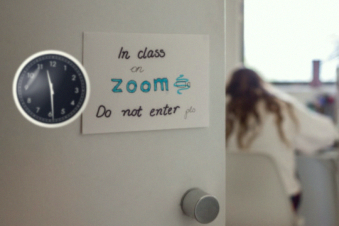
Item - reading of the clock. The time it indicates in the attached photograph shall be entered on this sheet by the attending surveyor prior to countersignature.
11:29
